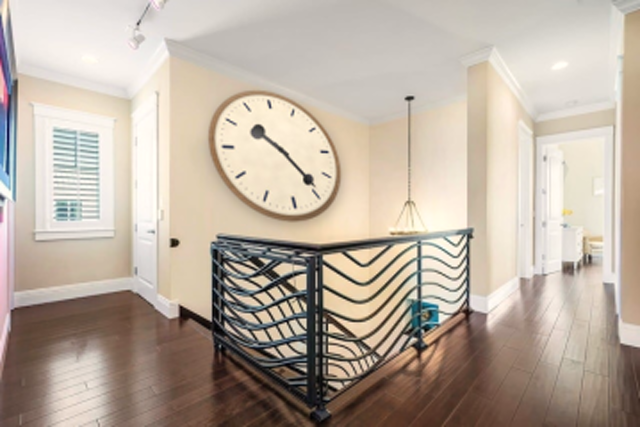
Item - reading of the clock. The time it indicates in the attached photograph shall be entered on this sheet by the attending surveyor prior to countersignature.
10:24
